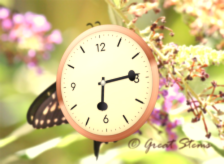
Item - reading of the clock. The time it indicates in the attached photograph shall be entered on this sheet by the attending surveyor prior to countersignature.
6:14
